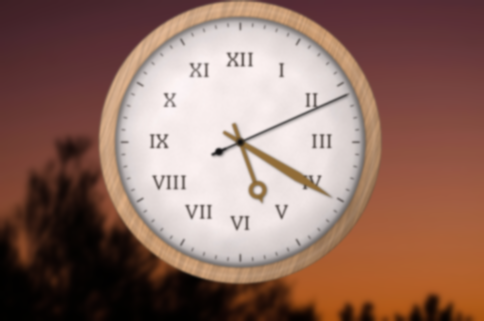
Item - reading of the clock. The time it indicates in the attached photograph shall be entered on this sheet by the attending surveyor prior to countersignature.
5:20:11
